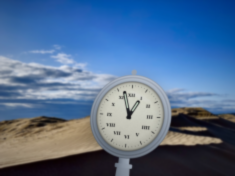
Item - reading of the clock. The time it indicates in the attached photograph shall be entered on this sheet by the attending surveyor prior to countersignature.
12:57
